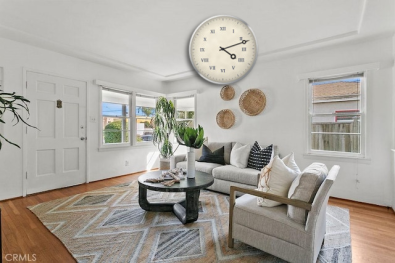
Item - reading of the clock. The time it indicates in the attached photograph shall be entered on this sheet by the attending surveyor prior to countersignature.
4:12
